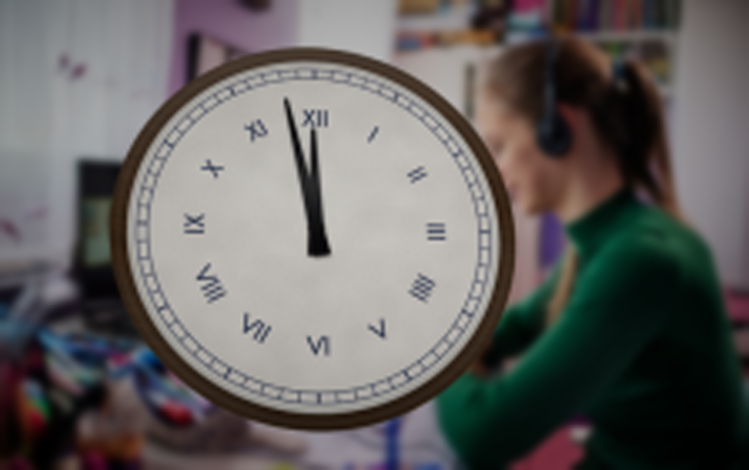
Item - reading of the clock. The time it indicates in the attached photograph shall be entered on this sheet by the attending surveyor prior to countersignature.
11:58
